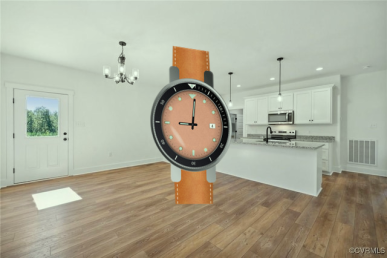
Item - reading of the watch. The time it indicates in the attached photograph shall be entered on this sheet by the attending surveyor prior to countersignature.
9:01
